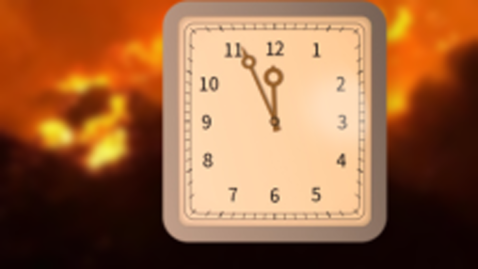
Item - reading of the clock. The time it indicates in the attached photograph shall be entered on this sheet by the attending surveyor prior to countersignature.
11:56
